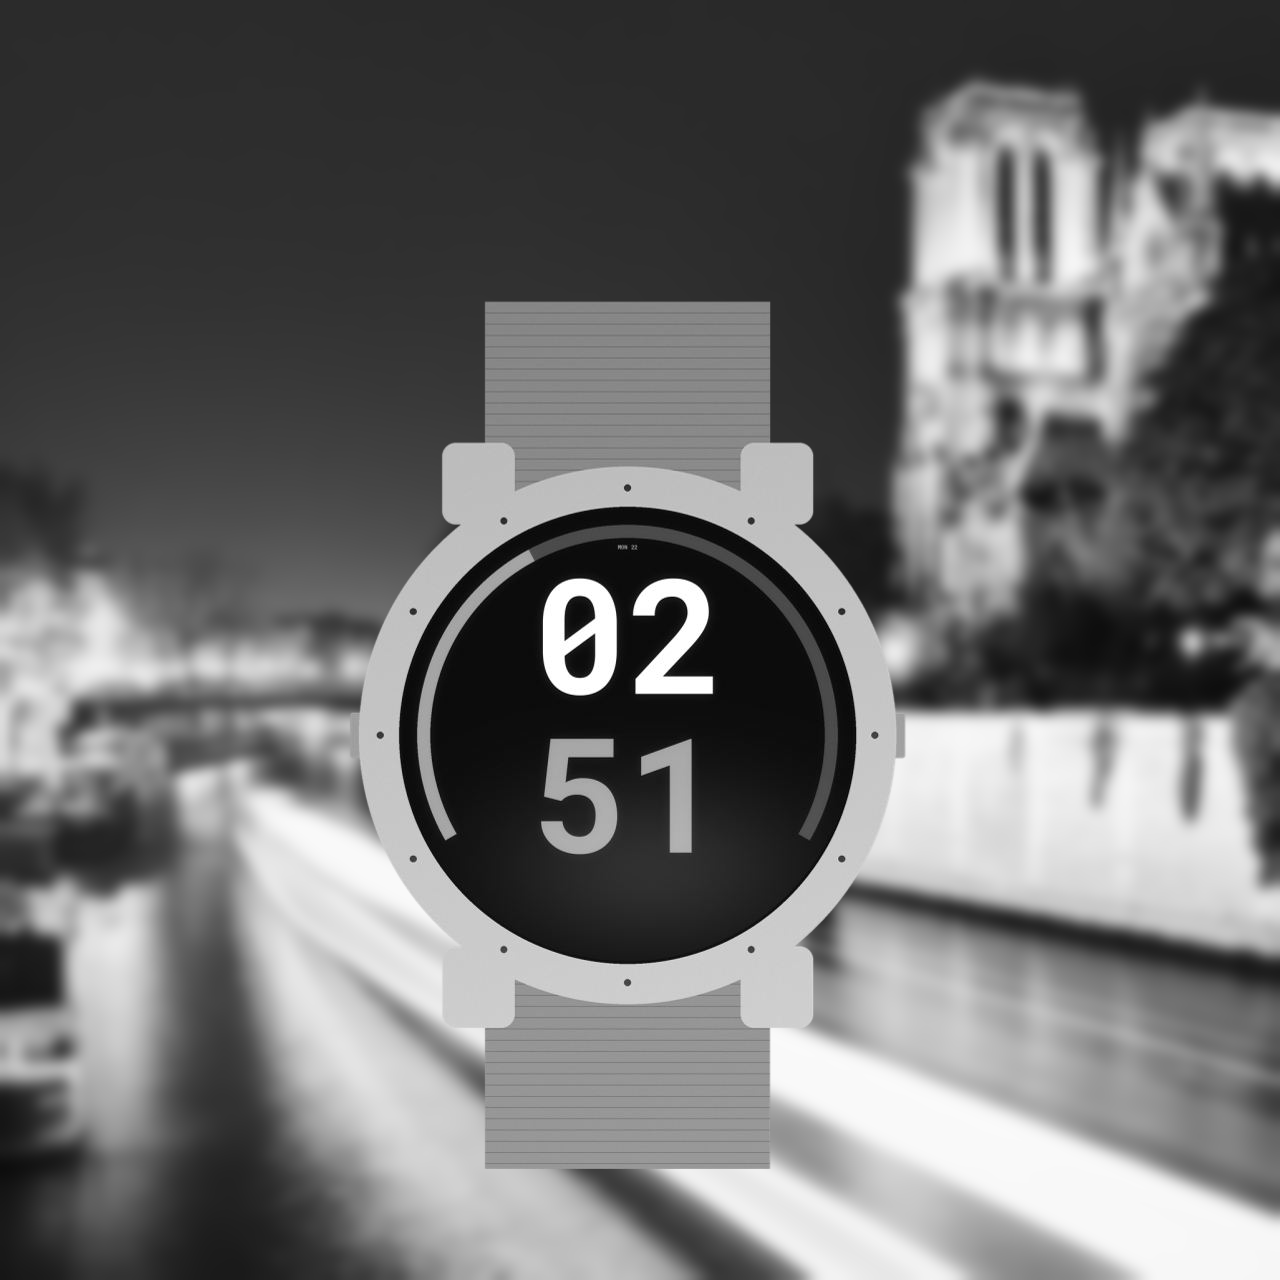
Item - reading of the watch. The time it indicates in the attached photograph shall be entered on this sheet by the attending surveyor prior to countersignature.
2:51
